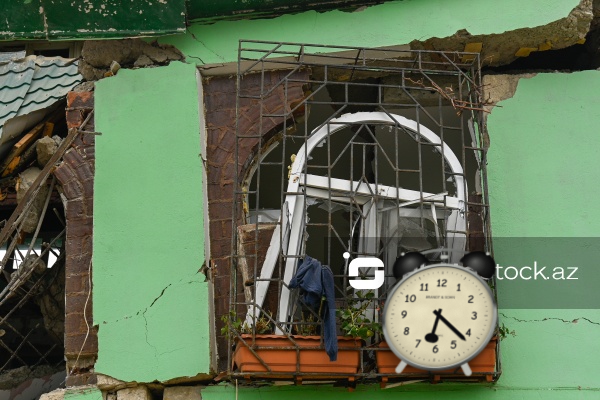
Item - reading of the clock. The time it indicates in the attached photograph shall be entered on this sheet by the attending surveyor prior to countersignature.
6:22
